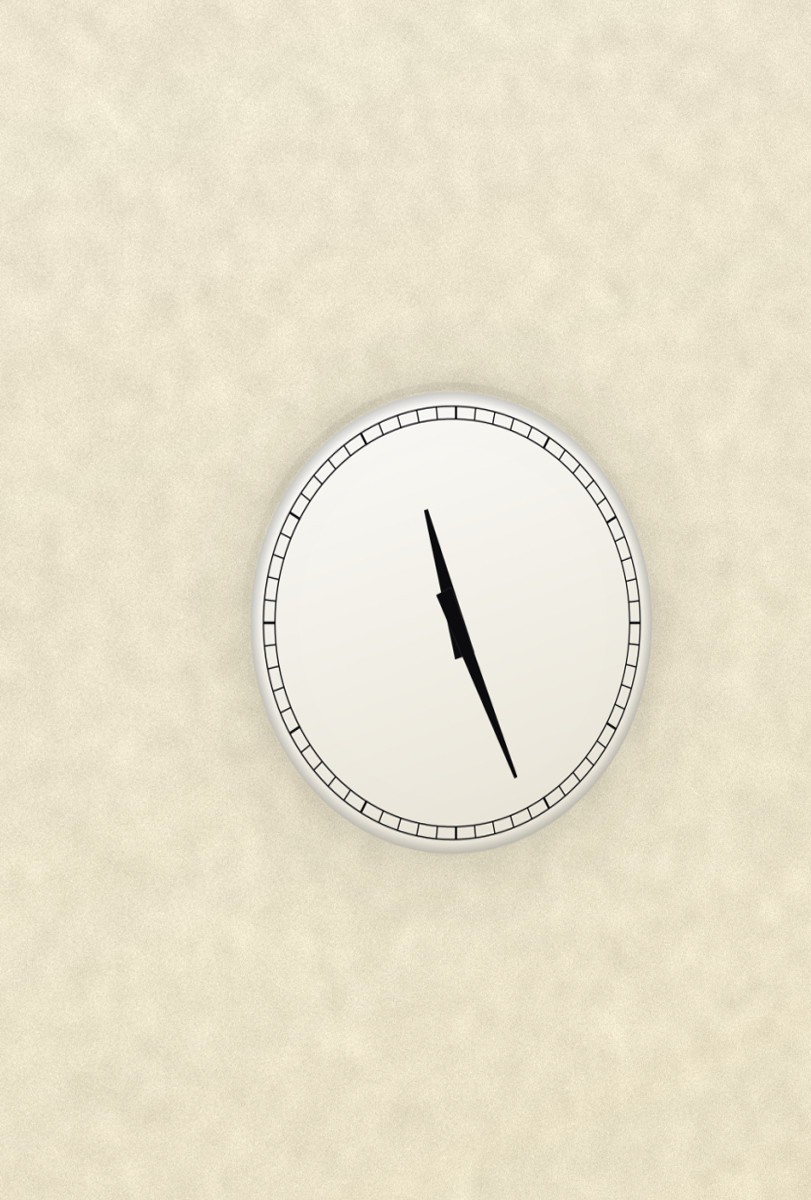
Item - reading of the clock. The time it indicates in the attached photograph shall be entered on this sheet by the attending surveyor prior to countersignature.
11:26
